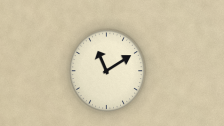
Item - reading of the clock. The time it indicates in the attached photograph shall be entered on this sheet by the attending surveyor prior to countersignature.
11:10
